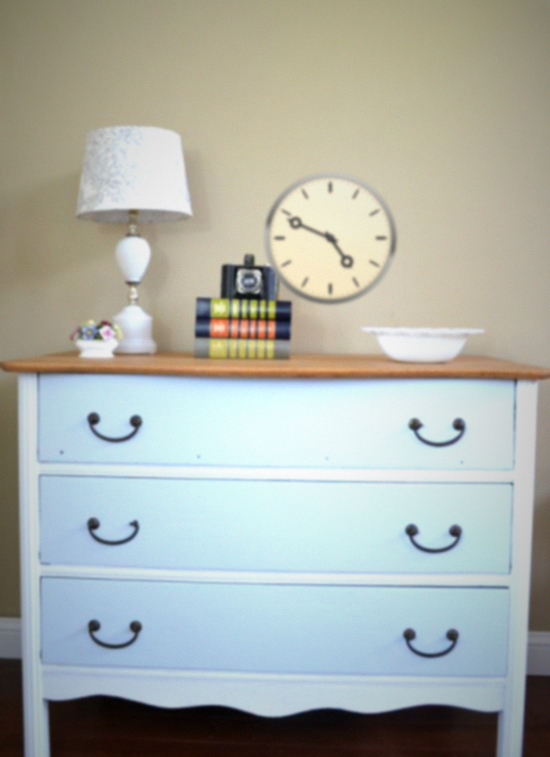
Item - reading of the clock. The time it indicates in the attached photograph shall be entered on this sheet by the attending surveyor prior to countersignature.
4:49
